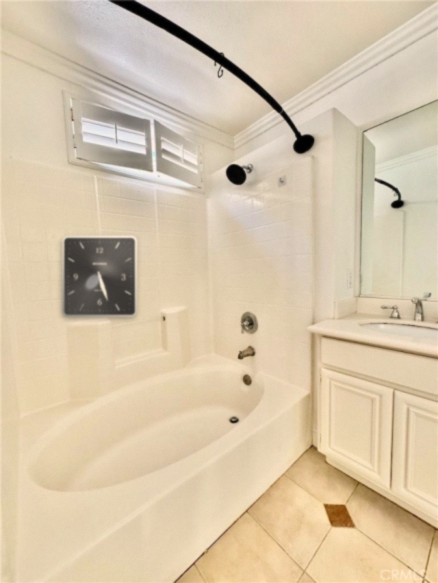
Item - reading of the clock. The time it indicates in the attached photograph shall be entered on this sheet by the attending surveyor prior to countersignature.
5:27
